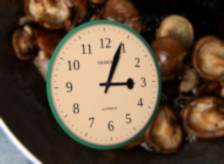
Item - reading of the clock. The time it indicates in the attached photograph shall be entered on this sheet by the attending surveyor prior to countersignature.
3:04
